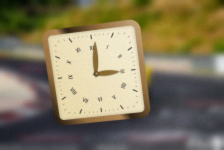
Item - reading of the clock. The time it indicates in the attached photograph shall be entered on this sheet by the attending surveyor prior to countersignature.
3:01
